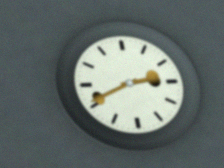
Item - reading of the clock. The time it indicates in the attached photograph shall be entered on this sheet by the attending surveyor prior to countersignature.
2:41
